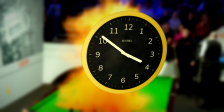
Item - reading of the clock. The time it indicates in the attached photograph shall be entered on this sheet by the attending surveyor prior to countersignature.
3:51
